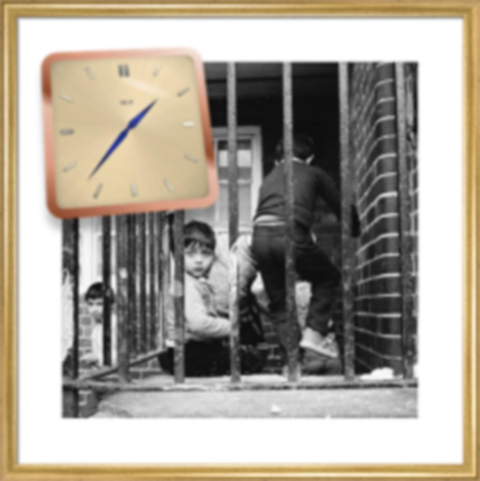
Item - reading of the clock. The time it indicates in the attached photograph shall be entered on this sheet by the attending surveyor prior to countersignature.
1:37
